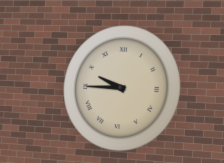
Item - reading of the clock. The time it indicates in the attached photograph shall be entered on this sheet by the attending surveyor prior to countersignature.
9:45
